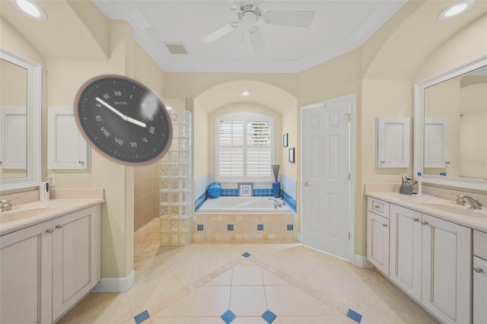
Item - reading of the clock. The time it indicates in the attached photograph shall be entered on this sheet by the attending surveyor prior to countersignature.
3:52
